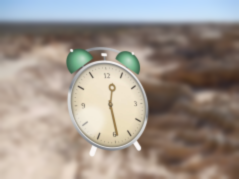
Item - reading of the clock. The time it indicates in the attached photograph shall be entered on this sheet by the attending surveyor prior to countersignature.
12:29
